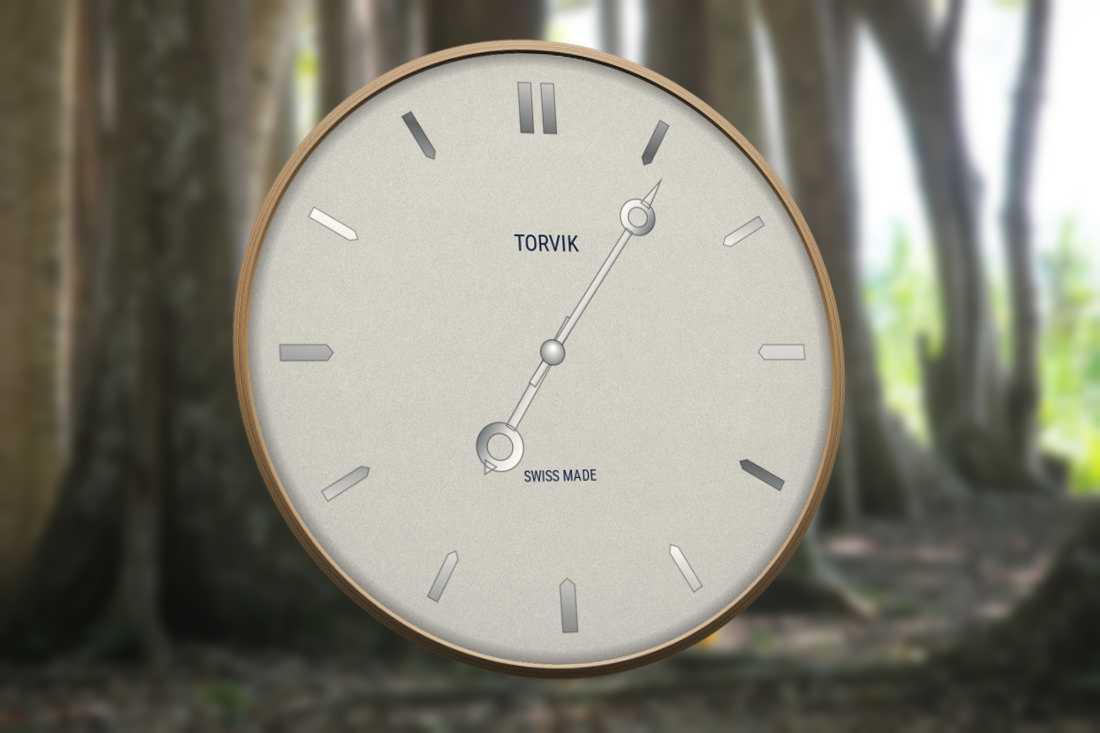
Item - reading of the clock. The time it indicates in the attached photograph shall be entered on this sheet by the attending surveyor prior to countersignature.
7:06
